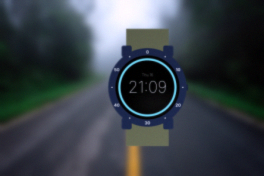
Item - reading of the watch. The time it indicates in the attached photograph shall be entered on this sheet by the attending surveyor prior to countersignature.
21:09
